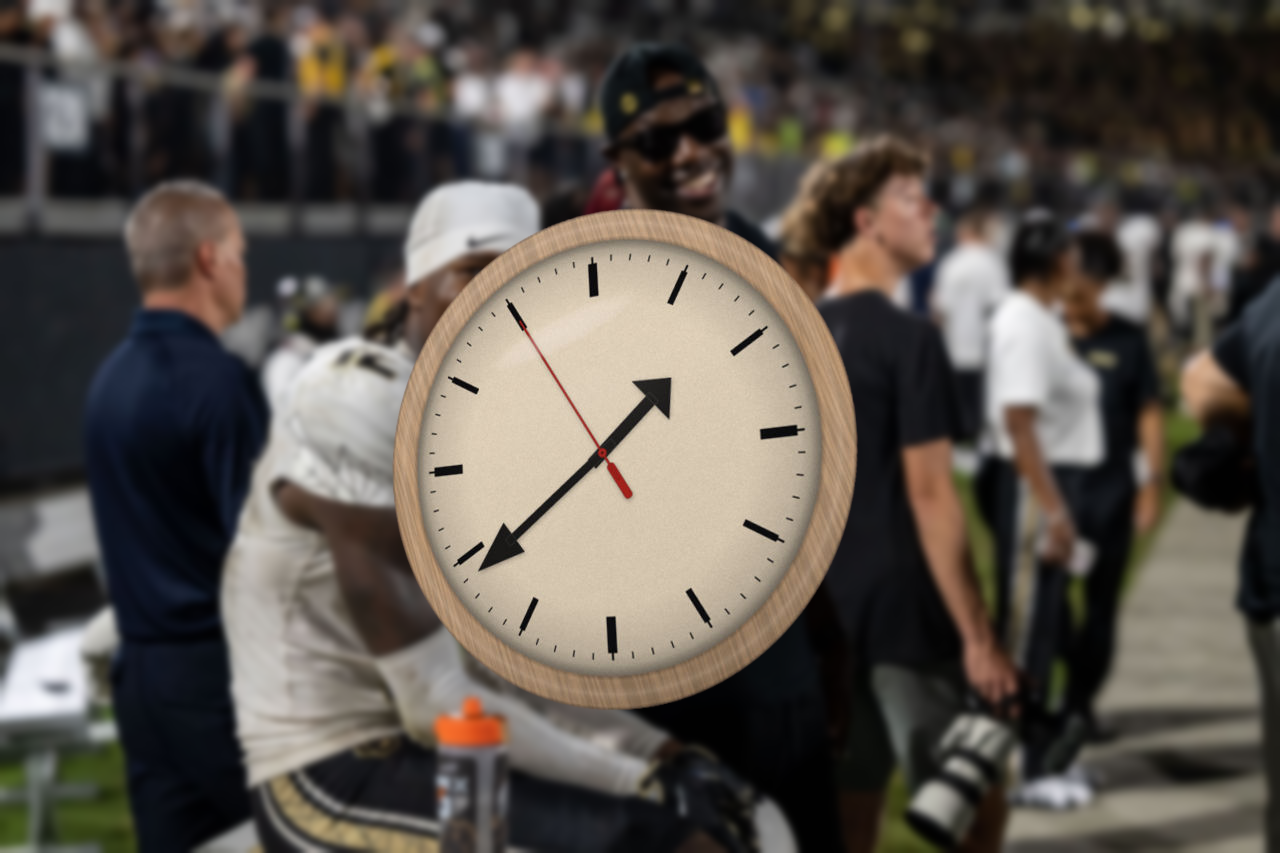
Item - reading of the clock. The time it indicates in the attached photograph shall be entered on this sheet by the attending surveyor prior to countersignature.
1:38:55
